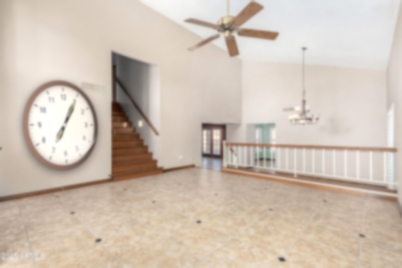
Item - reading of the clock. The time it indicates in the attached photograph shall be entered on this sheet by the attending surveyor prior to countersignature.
7:05
